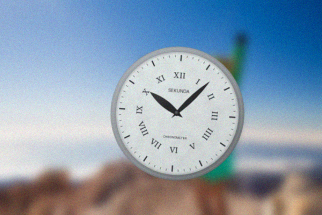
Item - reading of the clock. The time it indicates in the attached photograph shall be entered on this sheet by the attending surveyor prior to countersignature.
10:07
